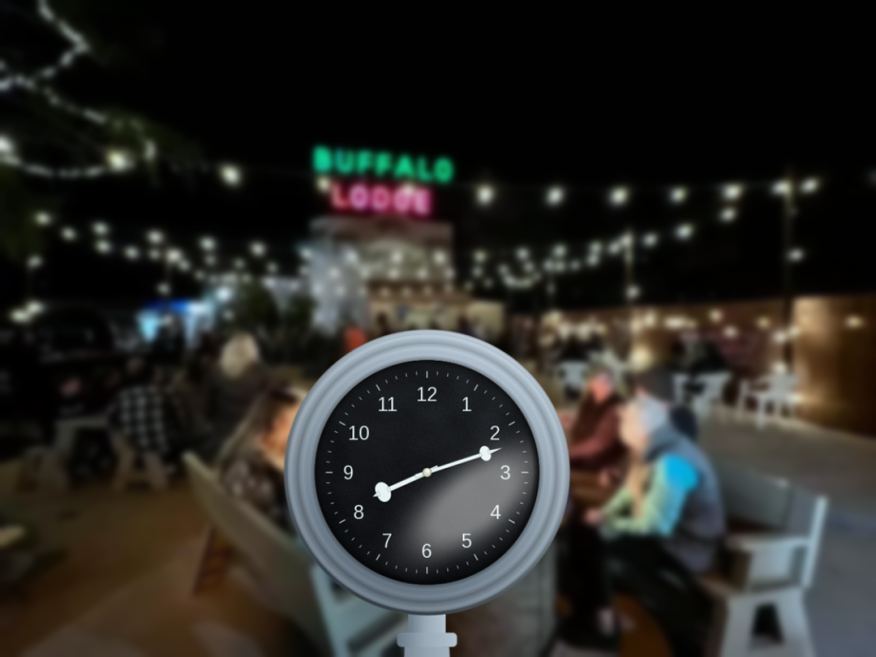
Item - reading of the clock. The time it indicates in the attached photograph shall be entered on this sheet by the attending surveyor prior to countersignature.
8:12
